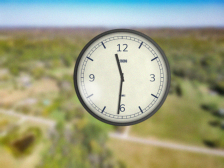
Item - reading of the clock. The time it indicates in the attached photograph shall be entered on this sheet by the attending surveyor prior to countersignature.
11:31
